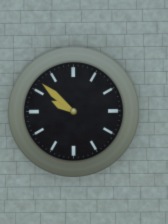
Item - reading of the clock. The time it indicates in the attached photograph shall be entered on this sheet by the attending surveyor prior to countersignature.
9:52
